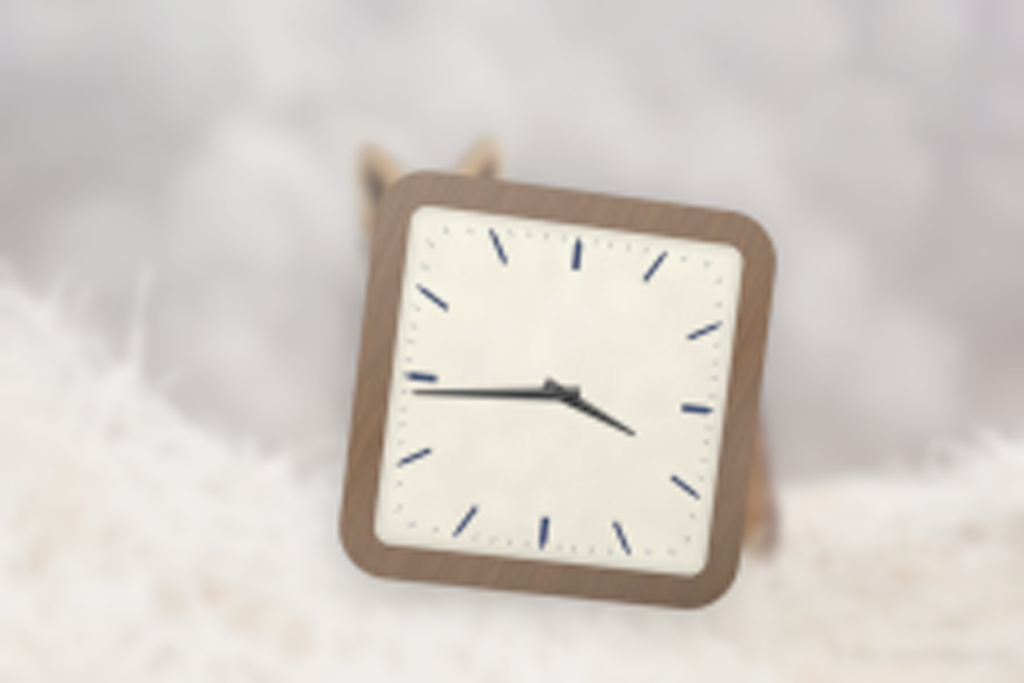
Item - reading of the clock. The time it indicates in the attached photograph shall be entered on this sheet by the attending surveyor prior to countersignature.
3:44
